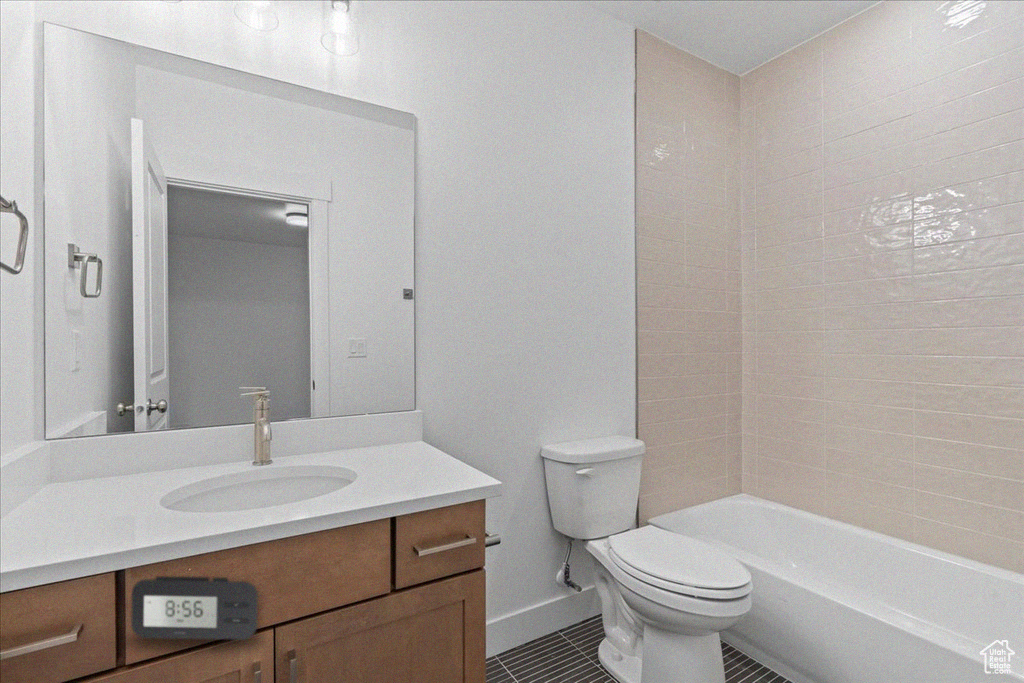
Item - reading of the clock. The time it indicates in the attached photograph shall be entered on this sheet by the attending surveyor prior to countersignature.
8:56
